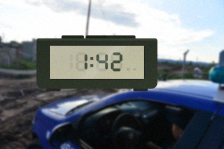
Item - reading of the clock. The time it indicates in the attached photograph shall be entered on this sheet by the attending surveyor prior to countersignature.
1:42
